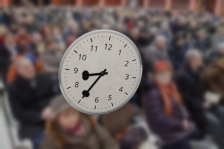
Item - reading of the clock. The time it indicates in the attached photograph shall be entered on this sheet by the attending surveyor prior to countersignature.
8:35
